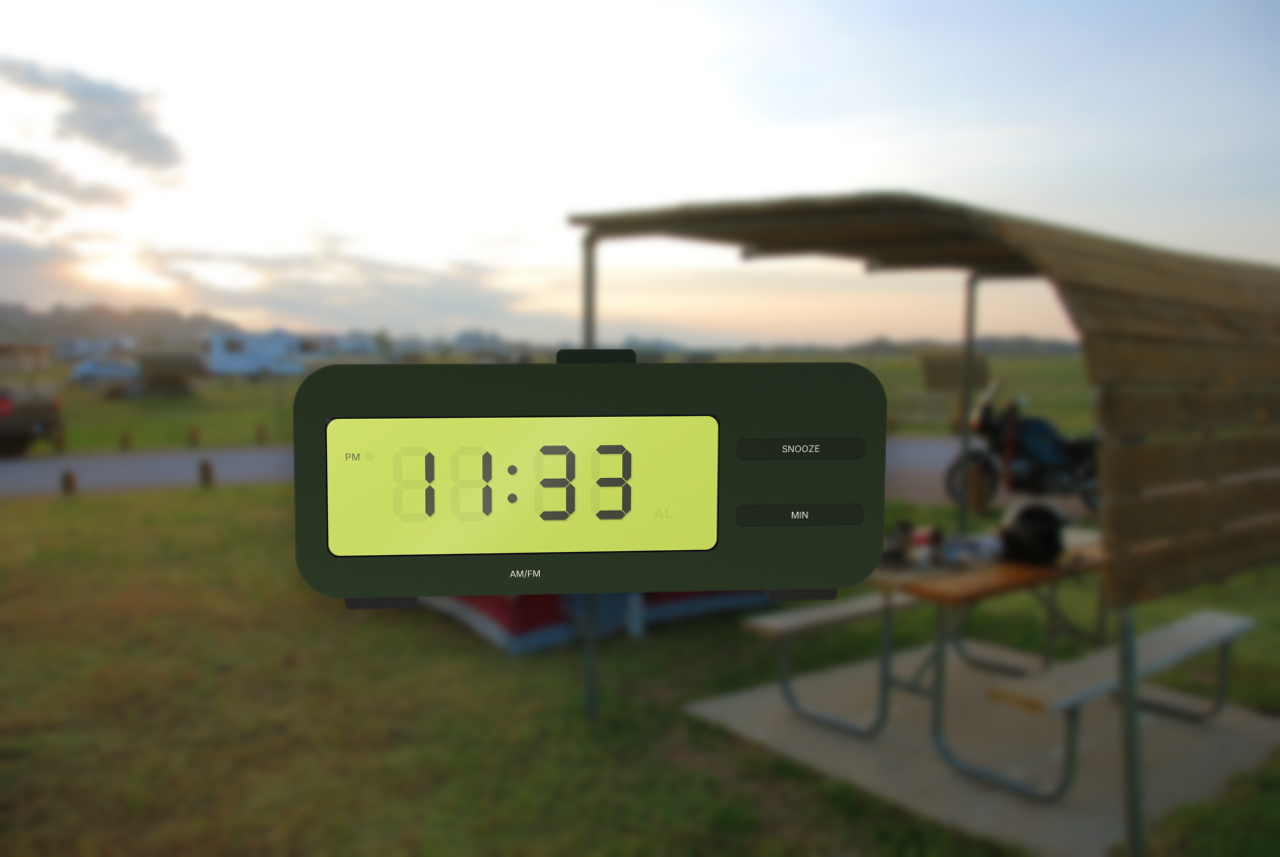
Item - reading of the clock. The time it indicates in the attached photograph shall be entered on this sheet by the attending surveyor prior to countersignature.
11:33
